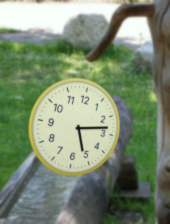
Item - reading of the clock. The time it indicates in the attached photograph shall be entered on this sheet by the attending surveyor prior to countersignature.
5:13
